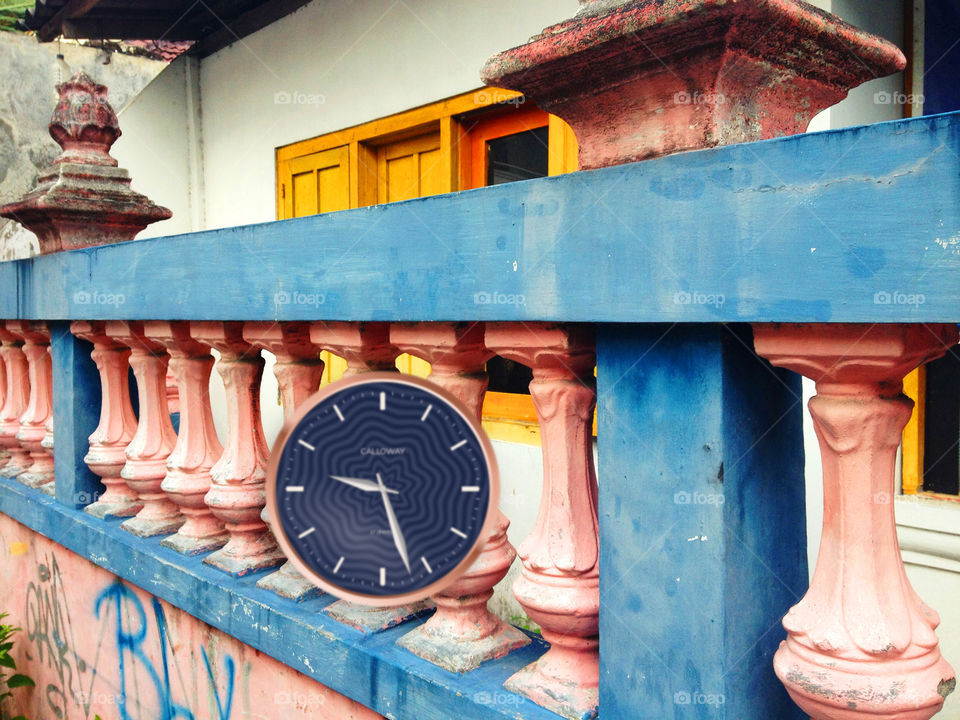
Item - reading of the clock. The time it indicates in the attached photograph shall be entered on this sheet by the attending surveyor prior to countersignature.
9:27
